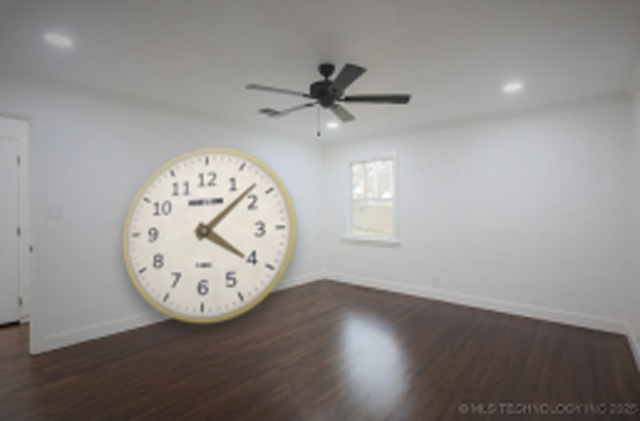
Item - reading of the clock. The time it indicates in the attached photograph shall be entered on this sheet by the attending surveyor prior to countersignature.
4:08
